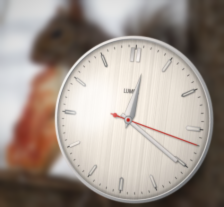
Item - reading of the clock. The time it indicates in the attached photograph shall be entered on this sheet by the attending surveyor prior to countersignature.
12:20:17
